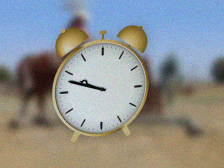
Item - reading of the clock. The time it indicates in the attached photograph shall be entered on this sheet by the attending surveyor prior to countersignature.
9:48
